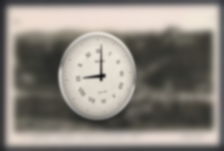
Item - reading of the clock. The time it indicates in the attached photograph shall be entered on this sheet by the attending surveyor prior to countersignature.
9:01
